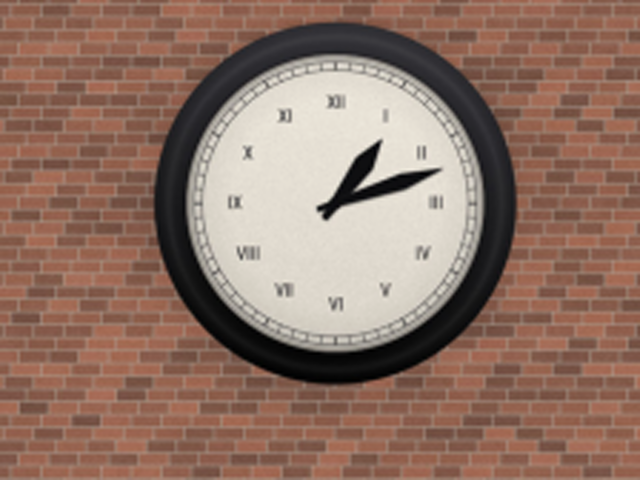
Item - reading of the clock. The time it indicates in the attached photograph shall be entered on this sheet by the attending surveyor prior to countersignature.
1:12
